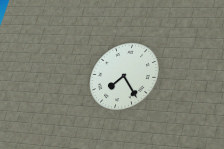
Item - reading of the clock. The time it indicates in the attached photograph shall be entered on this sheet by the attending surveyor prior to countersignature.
7:23
